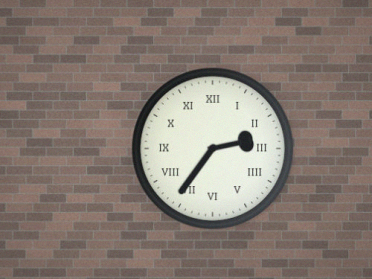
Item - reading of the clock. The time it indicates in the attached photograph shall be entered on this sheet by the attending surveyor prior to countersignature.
2:36
